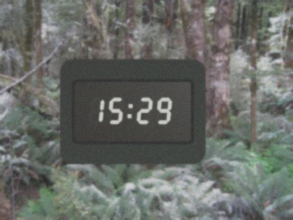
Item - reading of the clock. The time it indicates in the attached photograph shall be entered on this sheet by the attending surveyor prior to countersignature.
15:29
